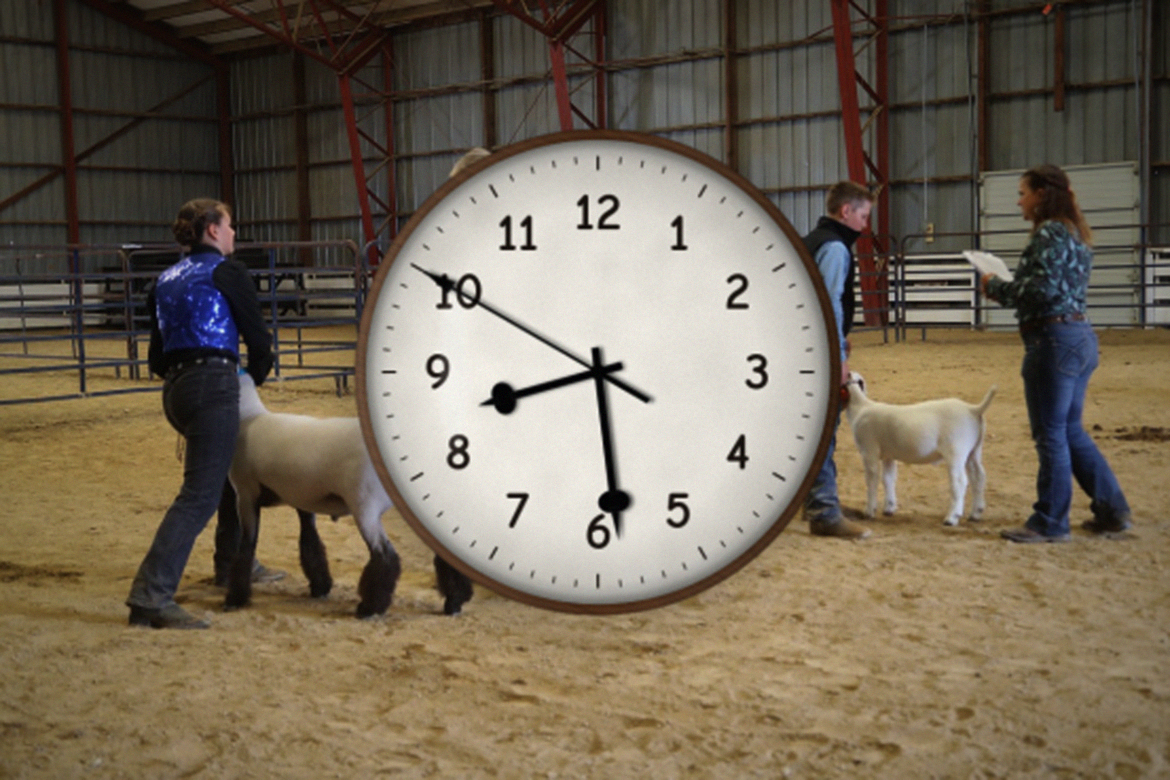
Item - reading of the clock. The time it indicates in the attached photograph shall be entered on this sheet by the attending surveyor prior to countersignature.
8:28:50
